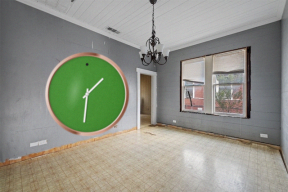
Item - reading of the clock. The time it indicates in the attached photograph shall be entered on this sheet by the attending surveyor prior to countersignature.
1:31
